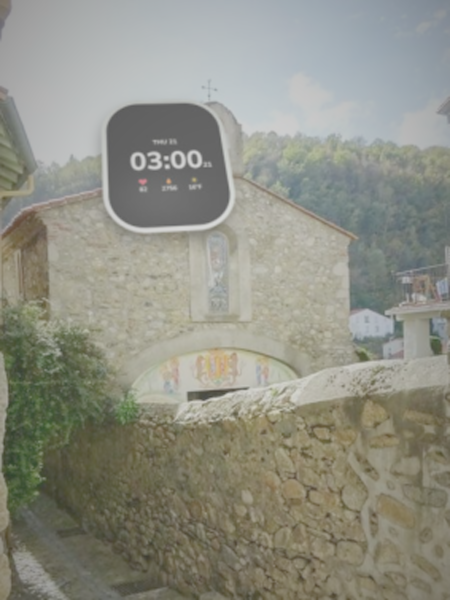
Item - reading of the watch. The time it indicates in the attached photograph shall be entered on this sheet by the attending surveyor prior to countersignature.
3:00
